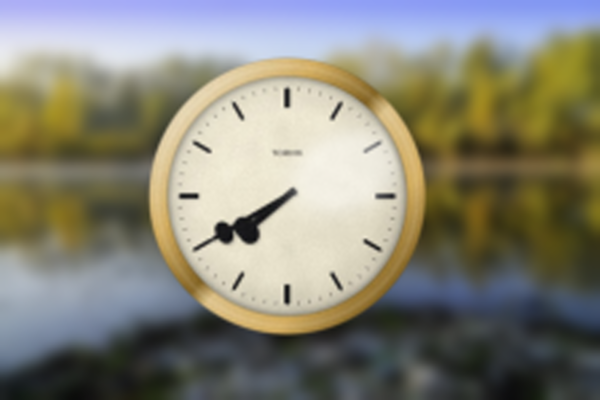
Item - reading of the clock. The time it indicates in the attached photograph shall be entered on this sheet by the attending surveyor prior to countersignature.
7:40
